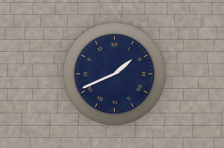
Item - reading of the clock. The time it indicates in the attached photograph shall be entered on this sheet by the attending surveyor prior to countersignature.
1:41
